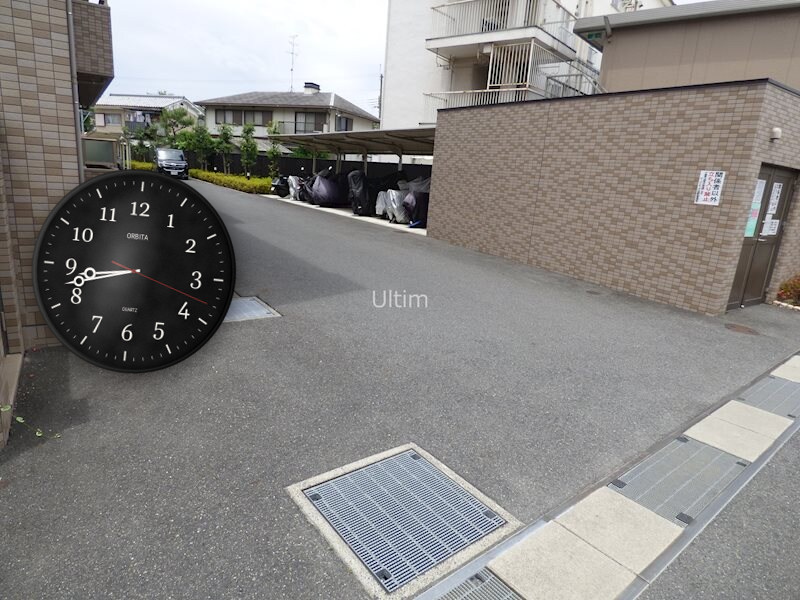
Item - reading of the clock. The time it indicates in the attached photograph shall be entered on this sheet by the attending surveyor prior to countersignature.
8:42:18
